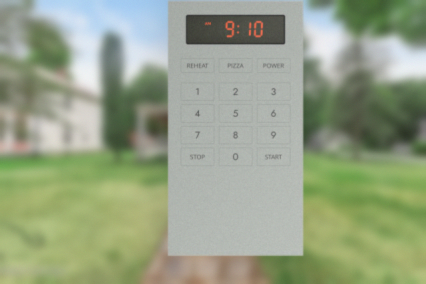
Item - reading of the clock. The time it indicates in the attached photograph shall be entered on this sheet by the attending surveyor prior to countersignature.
9:10
